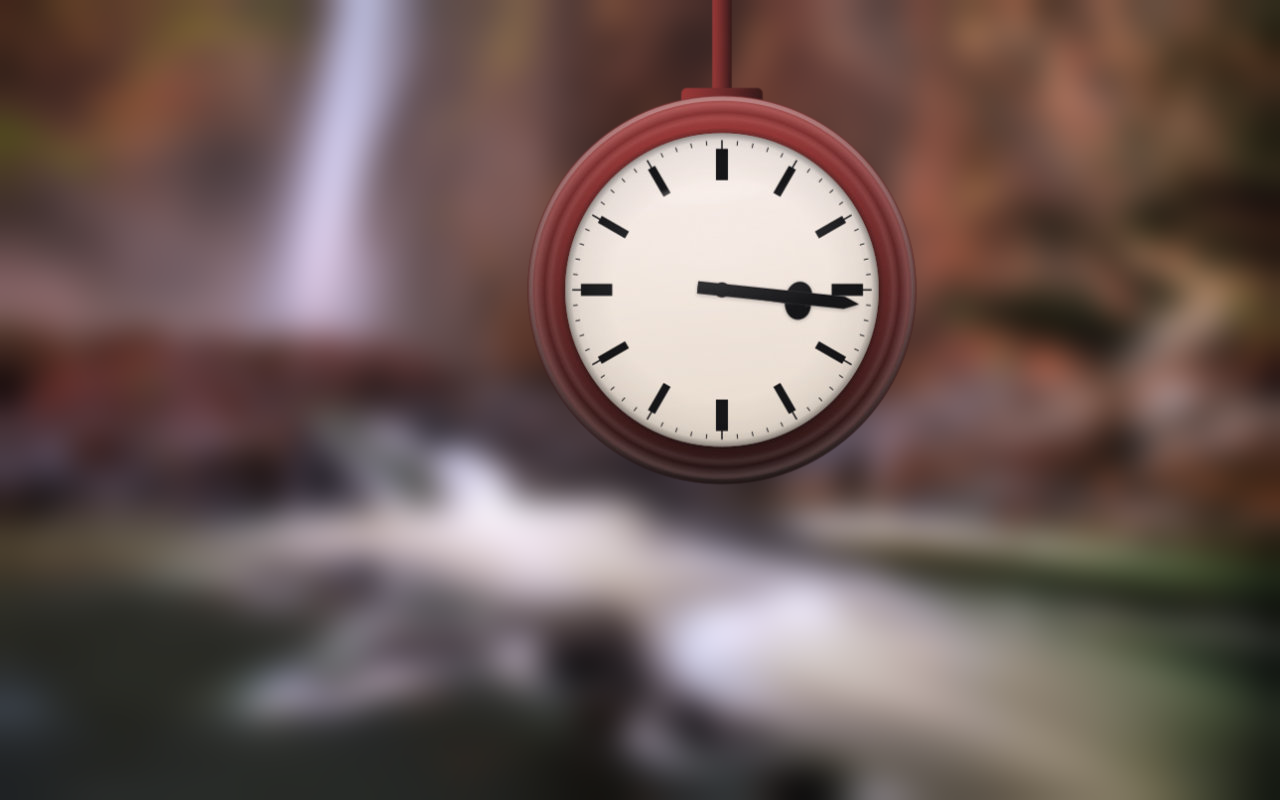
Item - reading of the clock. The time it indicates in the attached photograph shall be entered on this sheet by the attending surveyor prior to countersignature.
3:16
